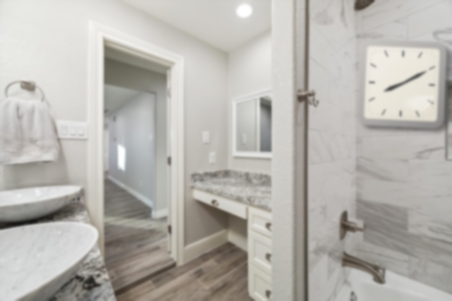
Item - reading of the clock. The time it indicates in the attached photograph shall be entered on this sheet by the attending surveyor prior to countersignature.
8:10
